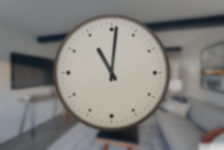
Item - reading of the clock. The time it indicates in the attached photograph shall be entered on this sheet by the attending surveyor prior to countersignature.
11:01
